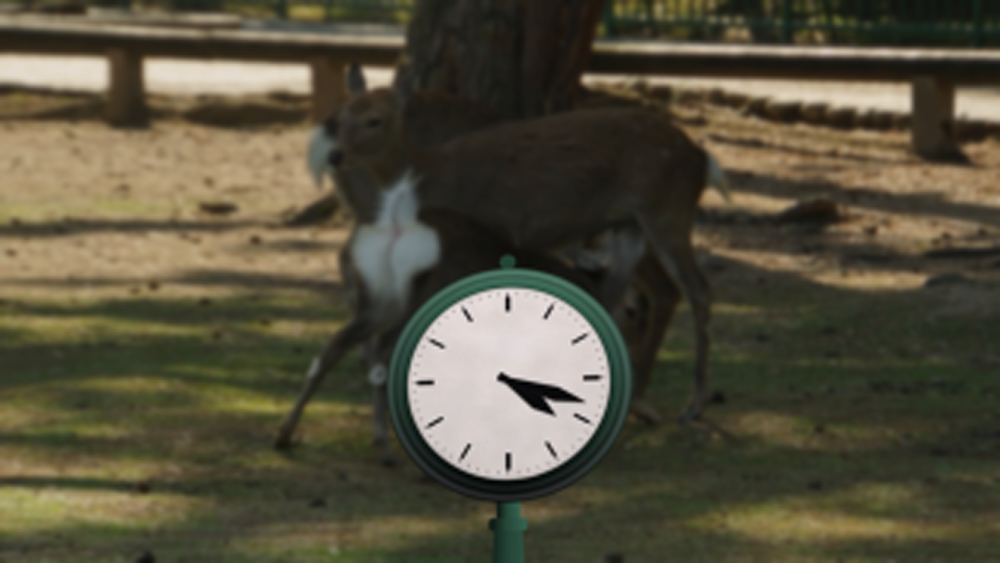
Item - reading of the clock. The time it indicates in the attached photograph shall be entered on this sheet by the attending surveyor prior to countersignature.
4:18
